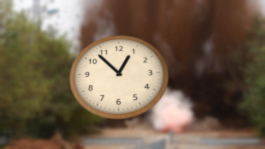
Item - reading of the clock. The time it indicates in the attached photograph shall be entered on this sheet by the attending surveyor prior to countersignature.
12:53
